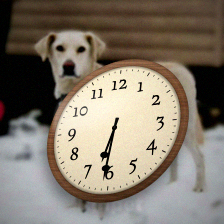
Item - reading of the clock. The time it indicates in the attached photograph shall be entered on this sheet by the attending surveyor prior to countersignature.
6:31
